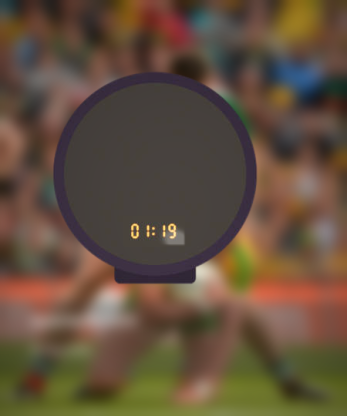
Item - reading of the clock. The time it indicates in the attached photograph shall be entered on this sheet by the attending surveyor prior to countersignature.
1:19
